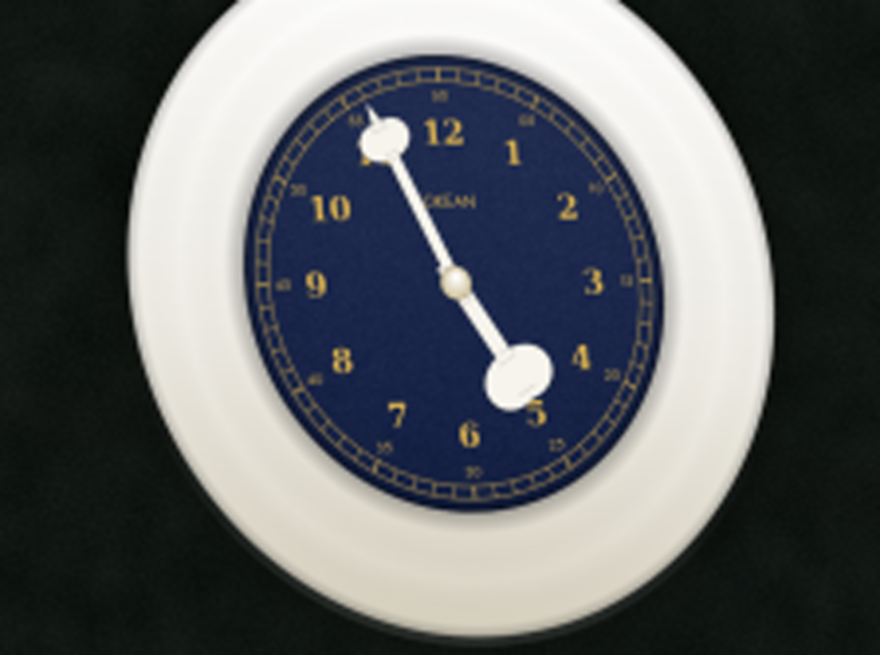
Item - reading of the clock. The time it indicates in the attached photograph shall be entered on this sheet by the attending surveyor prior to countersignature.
4:56
